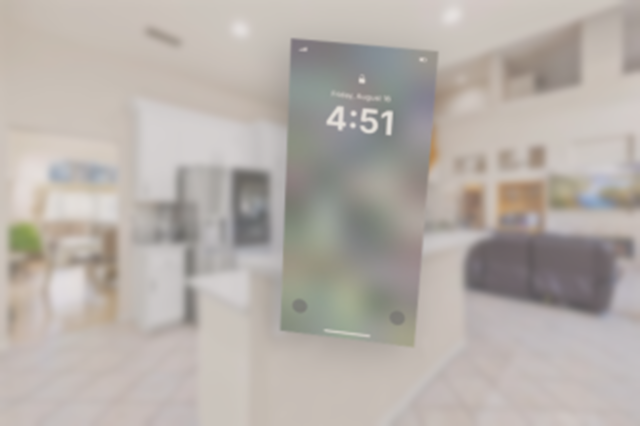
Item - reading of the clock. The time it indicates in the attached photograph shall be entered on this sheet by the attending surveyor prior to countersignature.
4:51
